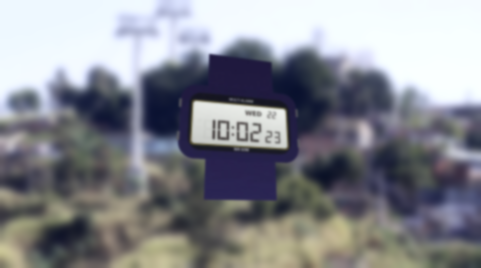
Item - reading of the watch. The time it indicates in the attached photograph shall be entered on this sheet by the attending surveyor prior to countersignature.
10:02:23
